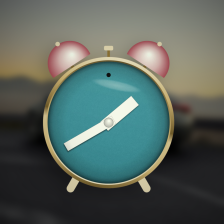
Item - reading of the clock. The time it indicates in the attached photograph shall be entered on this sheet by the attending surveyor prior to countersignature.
1:40
